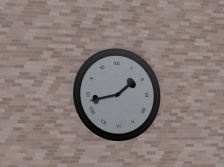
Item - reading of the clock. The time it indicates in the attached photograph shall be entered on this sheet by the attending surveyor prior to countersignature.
1:43
